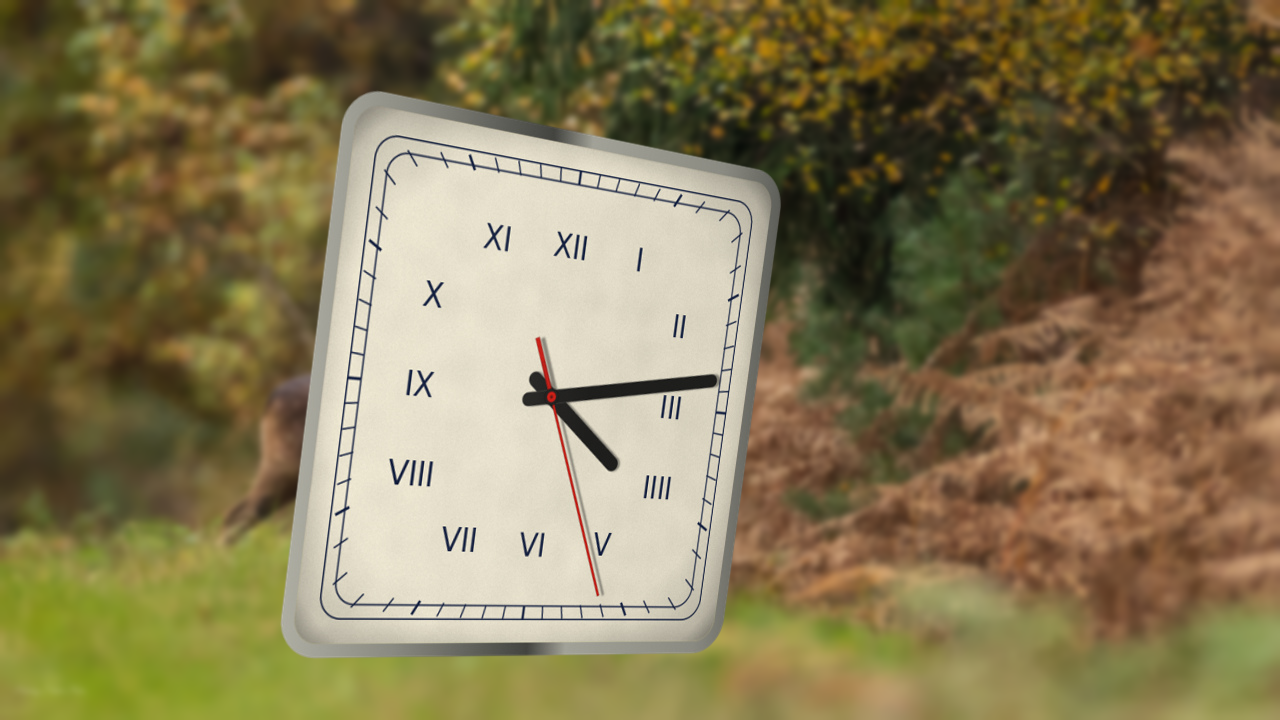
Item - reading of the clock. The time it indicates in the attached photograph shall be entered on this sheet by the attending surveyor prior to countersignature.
4:13:26
